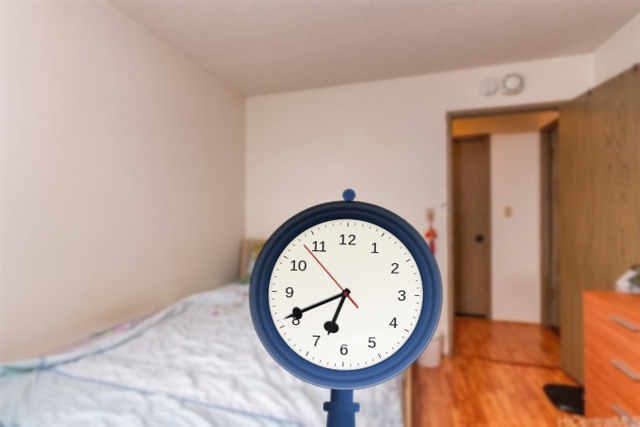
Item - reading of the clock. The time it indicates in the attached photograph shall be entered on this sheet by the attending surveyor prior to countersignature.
6:40:53
